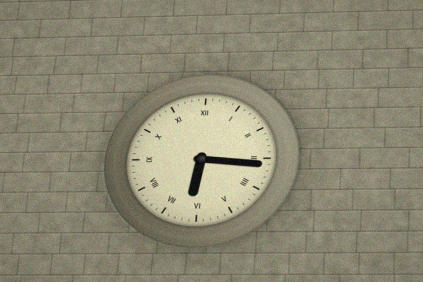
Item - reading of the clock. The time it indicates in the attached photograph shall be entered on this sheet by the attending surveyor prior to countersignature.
6:16
